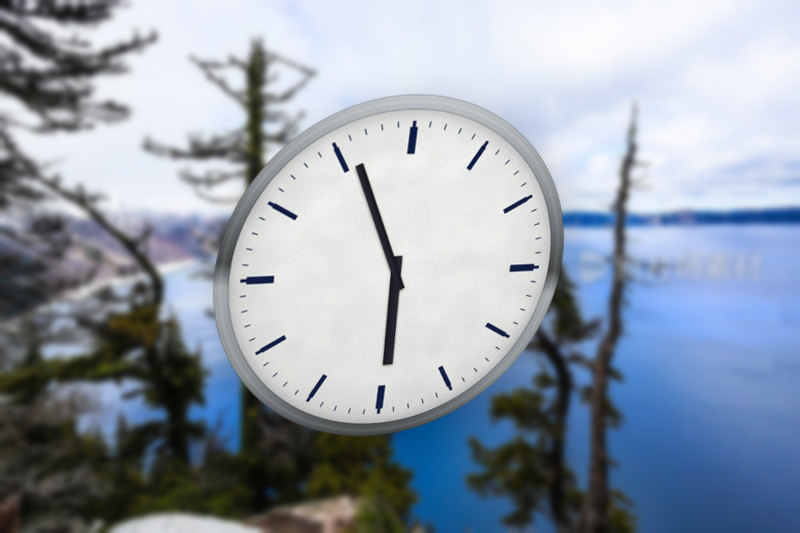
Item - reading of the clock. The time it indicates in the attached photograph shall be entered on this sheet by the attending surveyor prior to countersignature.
5:56
